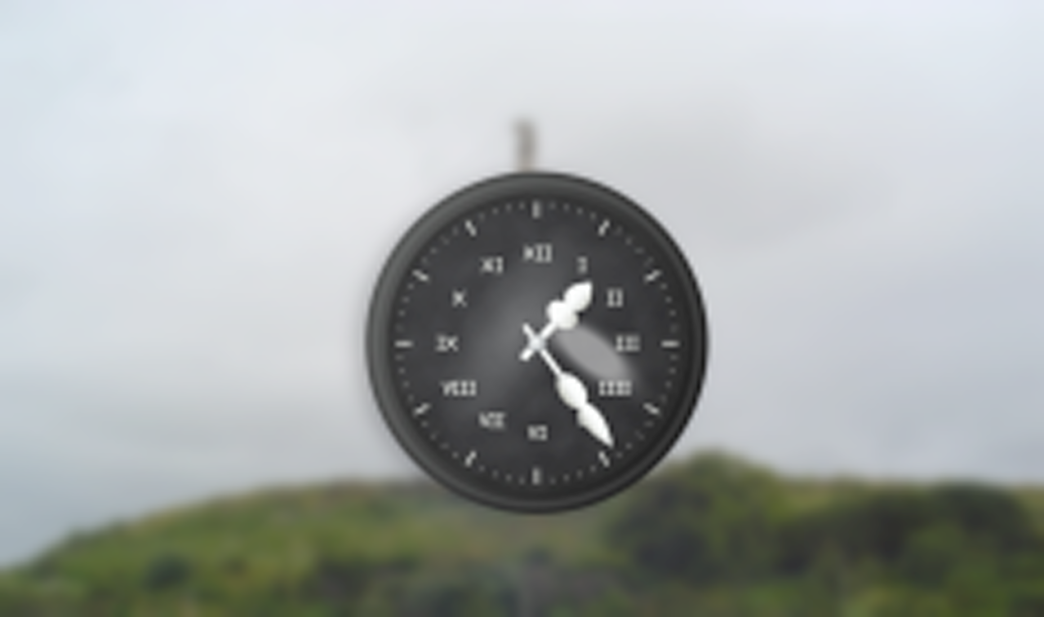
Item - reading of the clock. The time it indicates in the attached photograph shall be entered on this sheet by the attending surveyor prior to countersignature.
1:24
